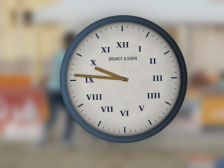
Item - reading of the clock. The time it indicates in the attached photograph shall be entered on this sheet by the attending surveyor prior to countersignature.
9:46
